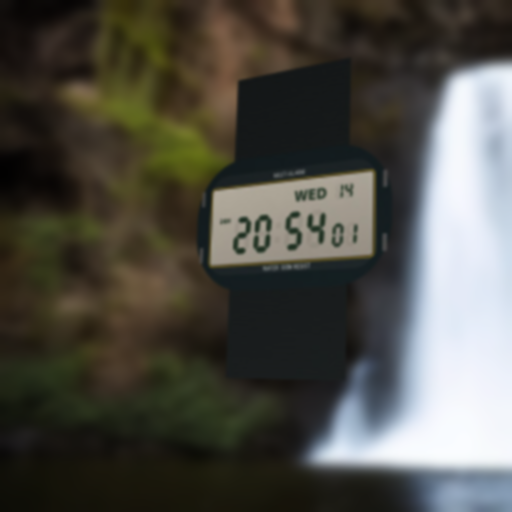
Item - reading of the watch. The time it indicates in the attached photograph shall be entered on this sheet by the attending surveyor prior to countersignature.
20:54:01
